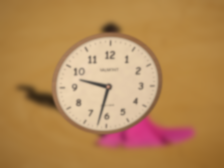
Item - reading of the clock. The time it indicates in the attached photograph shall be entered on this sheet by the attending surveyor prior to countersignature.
9:32
